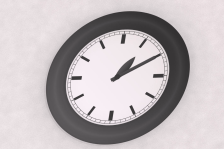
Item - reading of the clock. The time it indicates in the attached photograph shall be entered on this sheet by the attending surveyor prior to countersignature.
1:10
